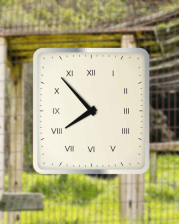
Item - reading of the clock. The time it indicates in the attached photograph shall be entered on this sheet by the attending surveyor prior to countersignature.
7:53
